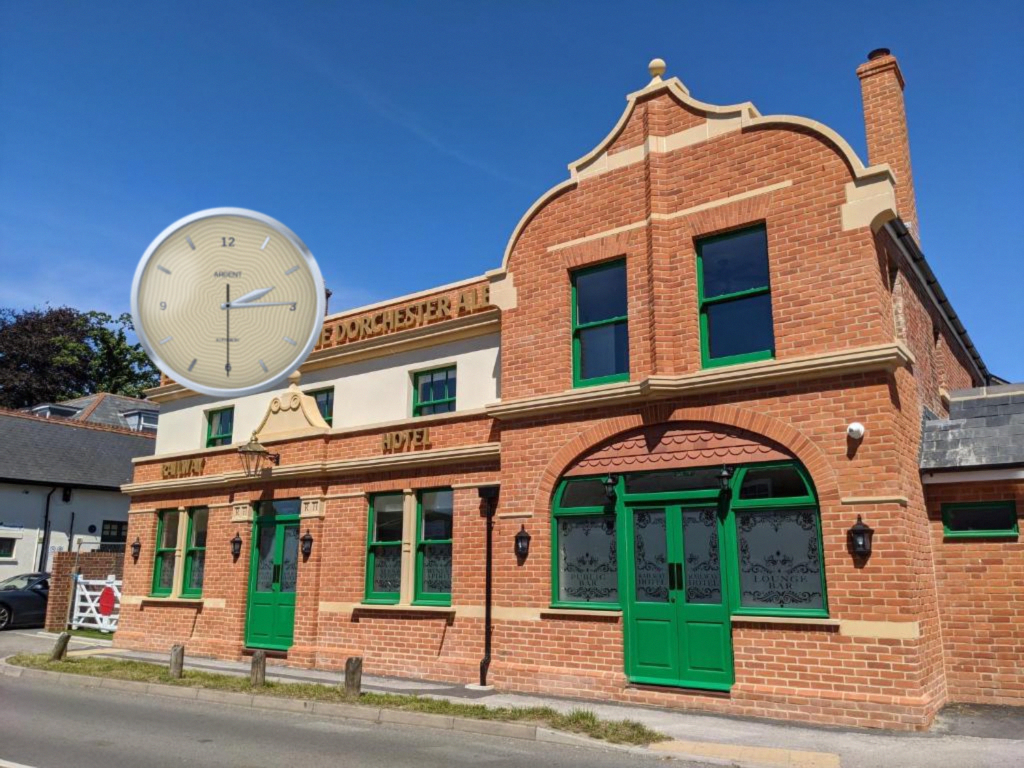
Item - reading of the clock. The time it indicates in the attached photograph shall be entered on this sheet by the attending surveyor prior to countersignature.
2:14:30
